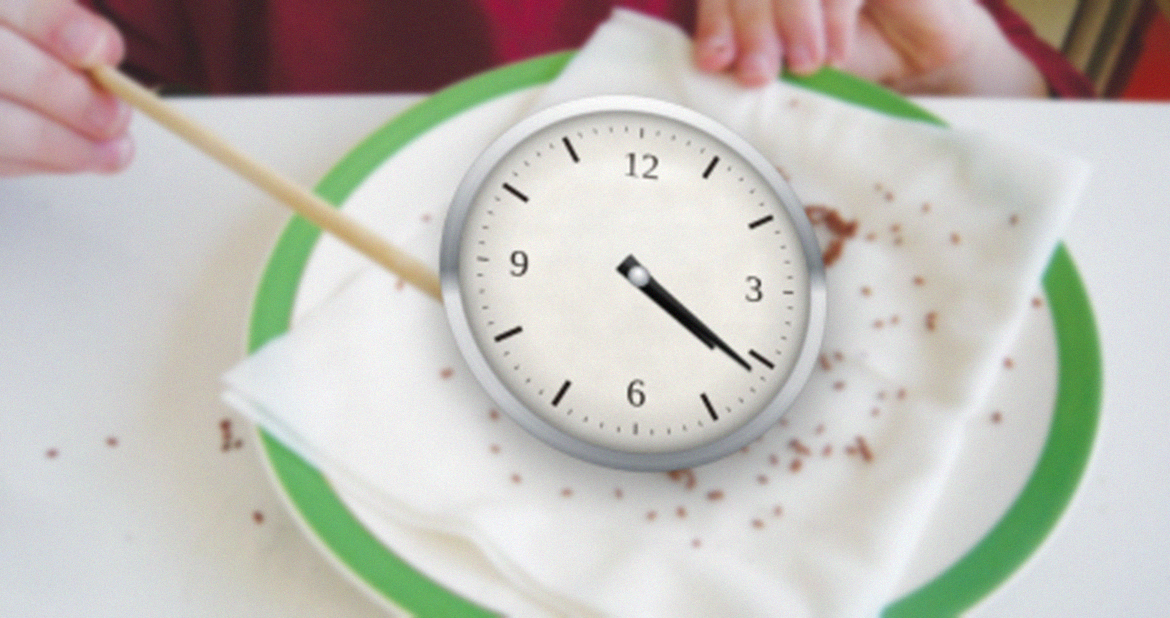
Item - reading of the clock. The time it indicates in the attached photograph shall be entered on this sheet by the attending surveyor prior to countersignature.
4:21
